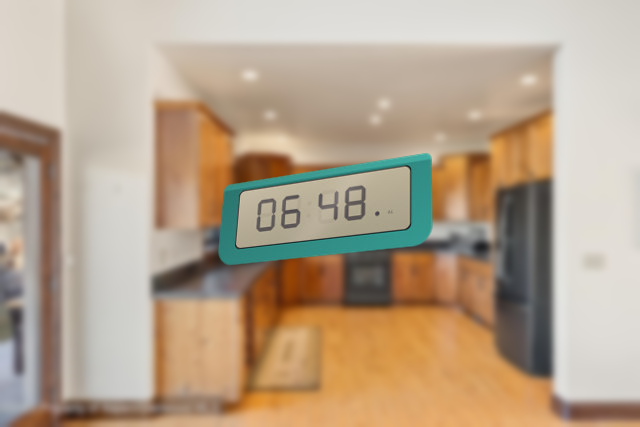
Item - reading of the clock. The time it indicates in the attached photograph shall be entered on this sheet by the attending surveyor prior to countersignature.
6:48
